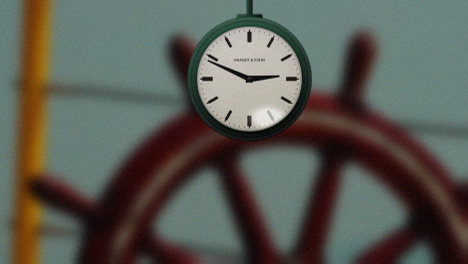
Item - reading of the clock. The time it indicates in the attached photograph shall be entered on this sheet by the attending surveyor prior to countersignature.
2:49
